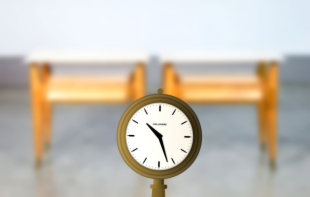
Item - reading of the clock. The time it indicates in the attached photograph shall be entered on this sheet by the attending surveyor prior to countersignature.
10:27
